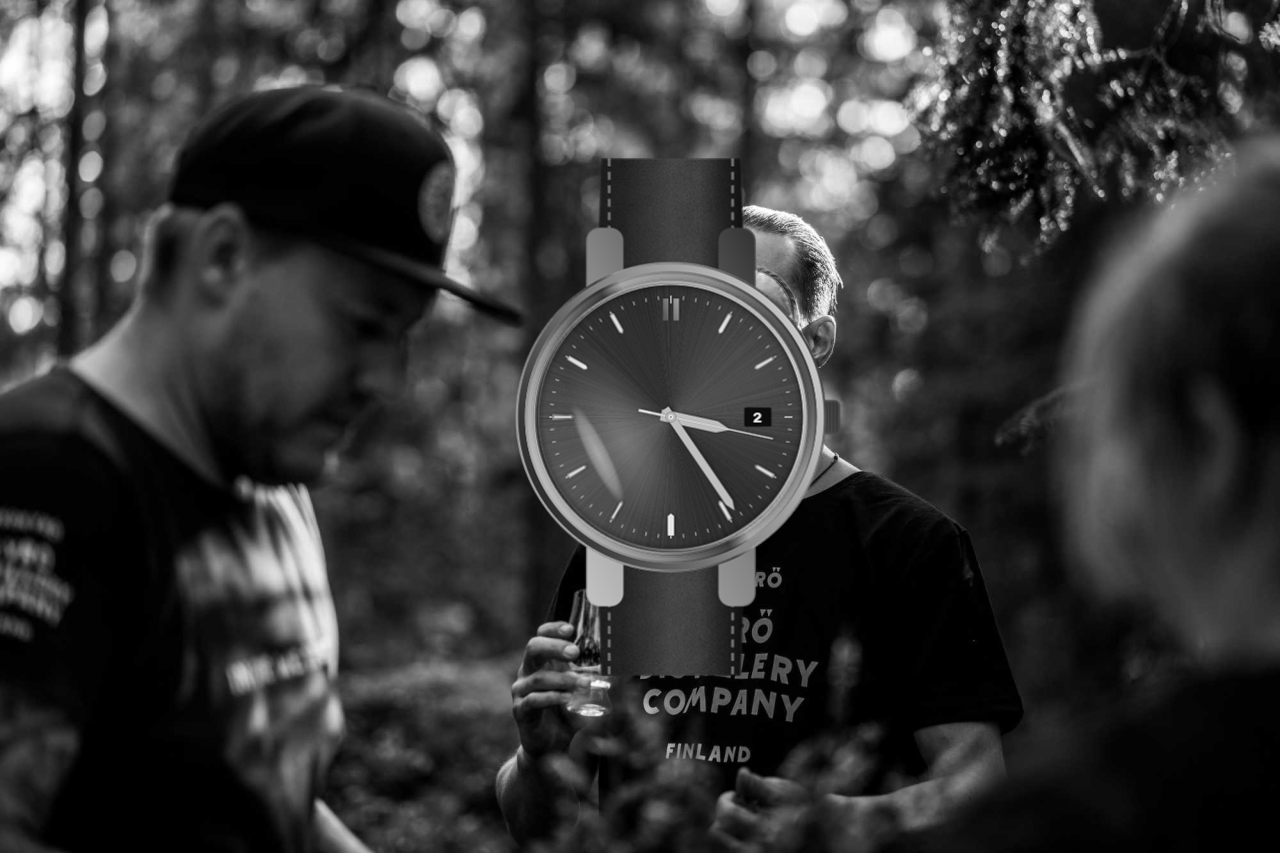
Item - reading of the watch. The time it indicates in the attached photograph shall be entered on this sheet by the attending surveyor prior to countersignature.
3:24:17
